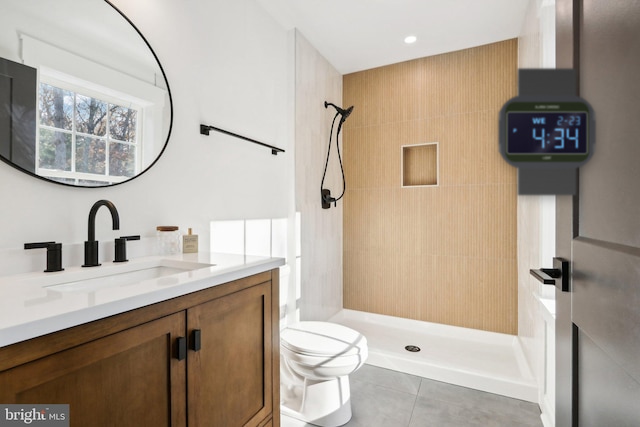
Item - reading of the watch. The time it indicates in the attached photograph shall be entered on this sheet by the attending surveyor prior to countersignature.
4:34
